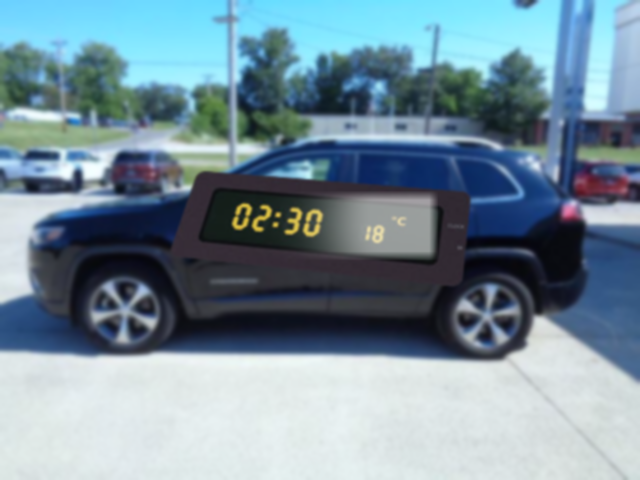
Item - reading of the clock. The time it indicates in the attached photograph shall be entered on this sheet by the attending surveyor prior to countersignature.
2:30
